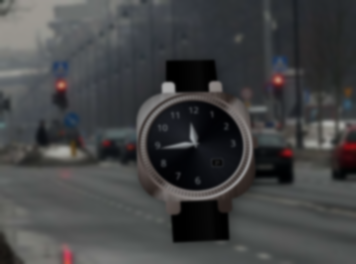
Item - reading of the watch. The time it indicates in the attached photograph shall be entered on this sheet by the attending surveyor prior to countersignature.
11:44
